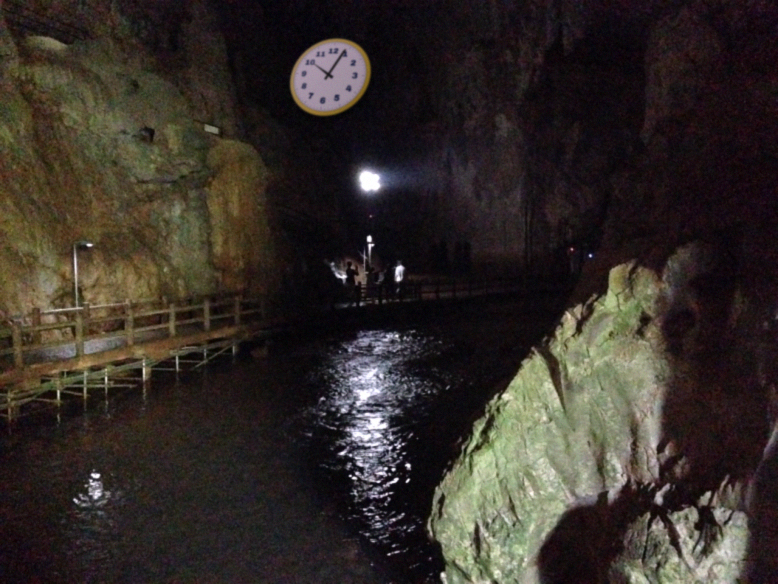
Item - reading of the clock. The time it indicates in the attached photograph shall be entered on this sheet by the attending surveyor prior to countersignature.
10:04
